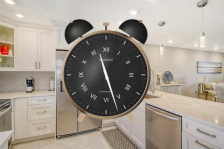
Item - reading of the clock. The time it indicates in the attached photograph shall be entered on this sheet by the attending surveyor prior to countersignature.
11:27
